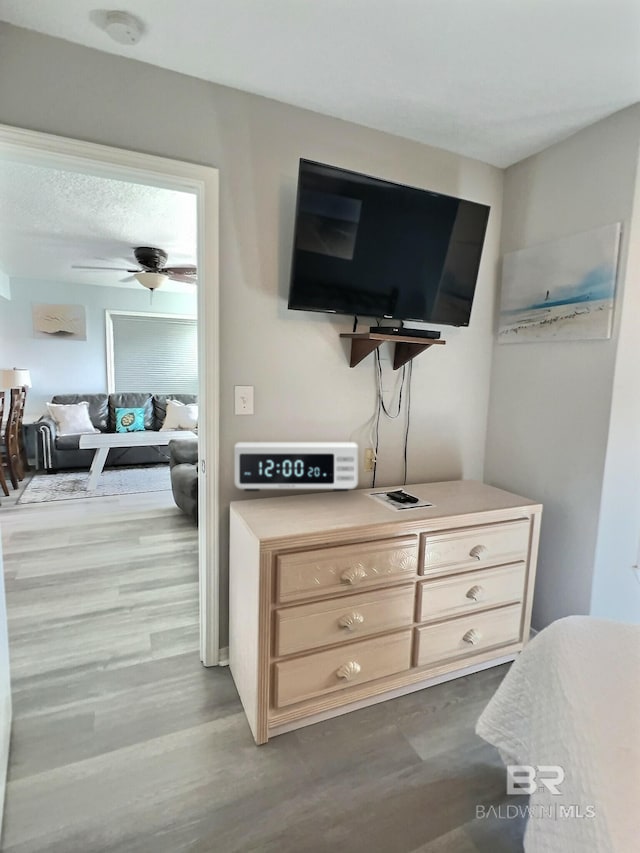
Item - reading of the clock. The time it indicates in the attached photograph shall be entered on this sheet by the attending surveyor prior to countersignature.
12:00
